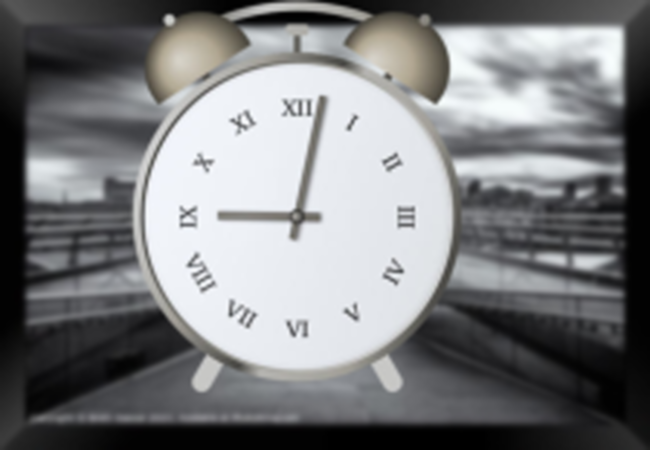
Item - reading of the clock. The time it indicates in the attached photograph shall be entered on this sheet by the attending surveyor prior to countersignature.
9:02
